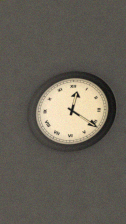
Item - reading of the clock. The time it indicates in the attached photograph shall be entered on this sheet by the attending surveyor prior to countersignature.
12:21
